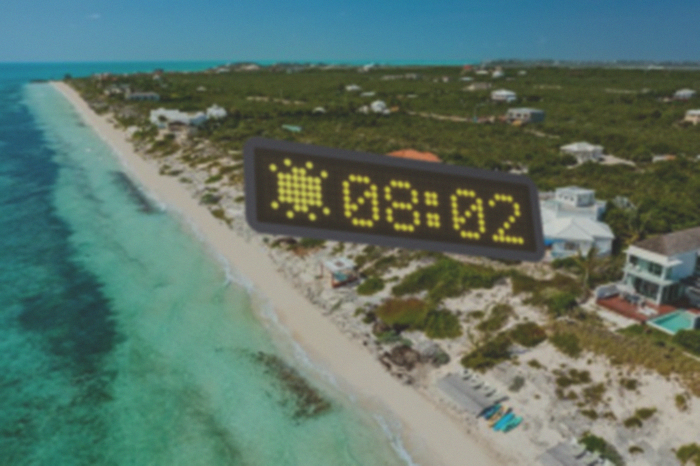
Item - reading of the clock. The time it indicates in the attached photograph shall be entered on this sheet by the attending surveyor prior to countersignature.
8:02
